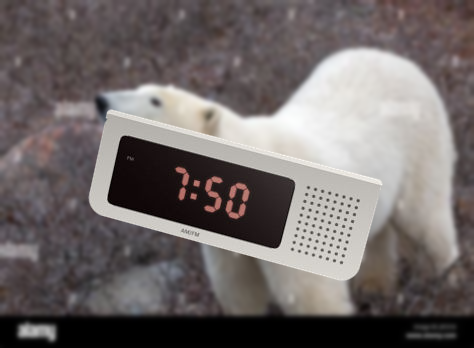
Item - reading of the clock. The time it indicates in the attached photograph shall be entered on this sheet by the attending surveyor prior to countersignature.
7:50
